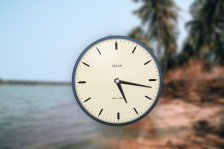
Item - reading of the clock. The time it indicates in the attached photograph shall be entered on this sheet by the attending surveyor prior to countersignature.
5:17
